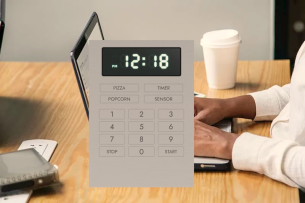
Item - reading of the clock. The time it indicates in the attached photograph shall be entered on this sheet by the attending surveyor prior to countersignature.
12:18
